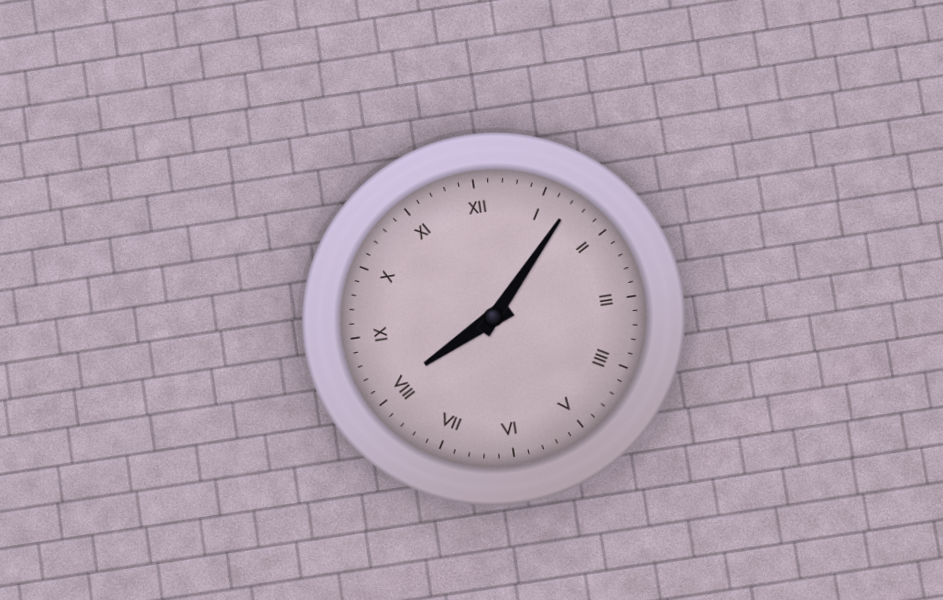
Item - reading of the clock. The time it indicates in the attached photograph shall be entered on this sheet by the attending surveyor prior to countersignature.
8:07
